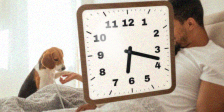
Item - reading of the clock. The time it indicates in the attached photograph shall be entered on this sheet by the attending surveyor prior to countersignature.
6:18
